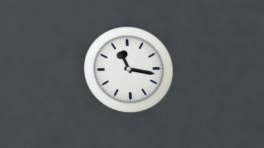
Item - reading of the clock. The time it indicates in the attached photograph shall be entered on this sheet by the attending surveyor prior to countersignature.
11:17
